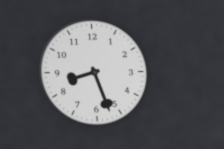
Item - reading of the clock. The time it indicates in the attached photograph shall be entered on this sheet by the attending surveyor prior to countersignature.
8:27
